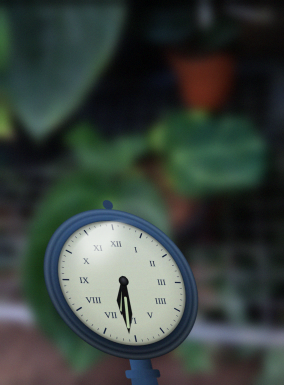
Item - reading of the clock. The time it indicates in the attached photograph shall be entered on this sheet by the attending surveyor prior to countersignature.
6:31
